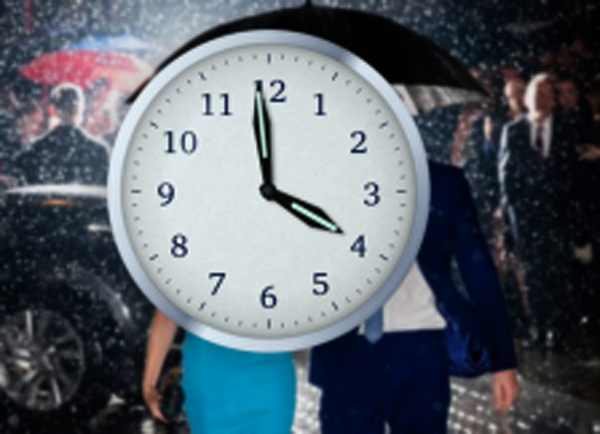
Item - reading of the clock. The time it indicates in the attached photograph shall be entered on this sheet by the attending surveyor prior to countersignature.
3:59
